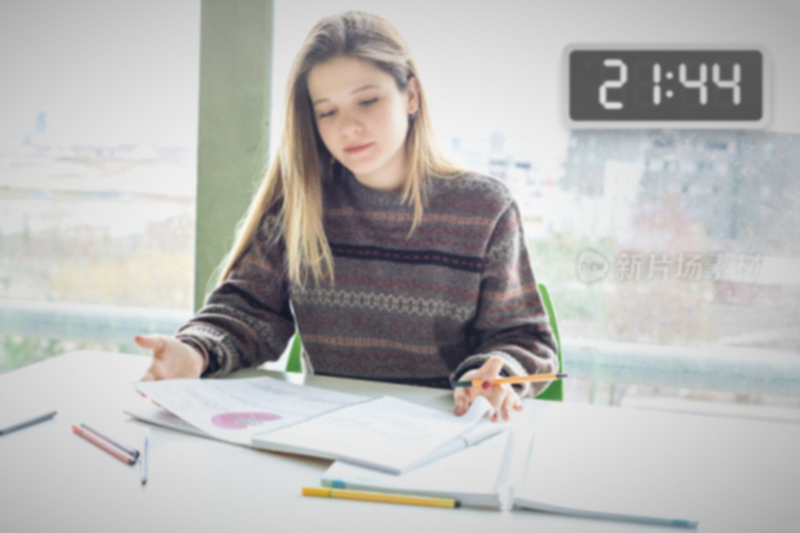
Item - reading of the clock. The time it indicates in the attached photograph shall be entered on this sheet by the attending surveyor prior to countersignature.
21:44
